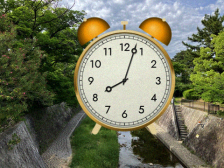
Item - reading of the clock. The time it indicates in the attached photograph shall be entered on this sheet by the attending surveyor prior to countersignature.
8:03
